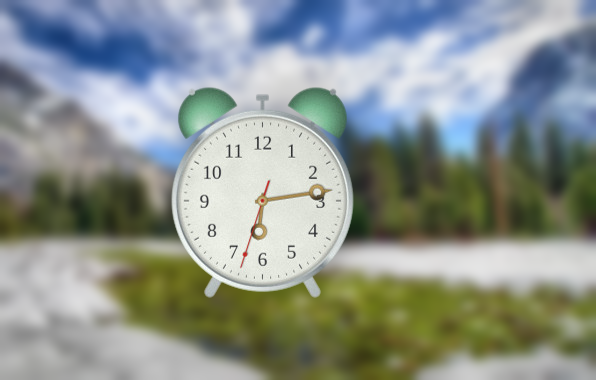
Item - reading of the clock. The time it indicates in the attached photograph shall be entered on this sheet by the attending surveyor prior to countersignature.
6:13:33
